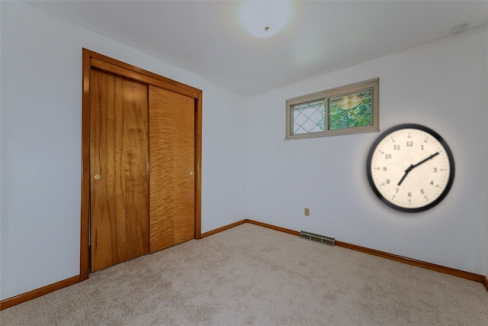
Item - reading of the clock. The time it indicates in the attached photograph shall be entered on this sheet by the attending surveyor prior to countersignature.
7:10
